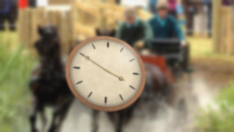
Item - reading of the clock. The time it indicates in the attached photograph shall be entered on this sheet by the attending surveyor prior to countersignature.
3:50
